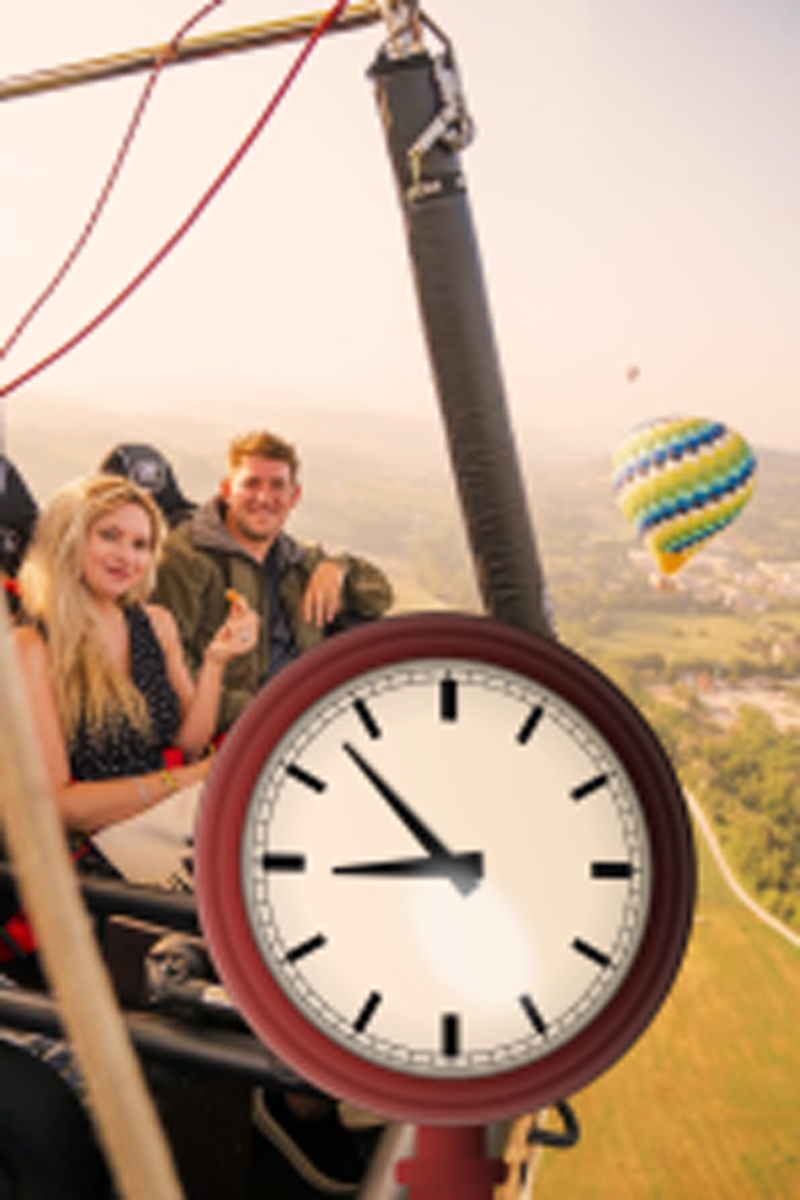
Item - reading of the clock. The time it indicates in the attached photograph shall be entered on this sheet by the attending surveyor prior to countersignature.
8:53
